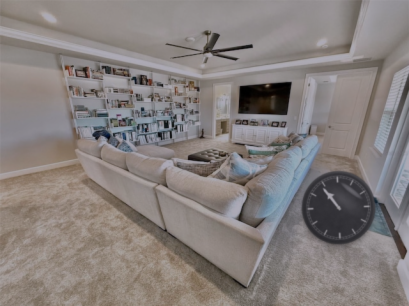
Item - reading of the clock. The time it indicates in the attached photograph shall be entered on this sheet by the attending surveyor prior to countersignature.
10:54
